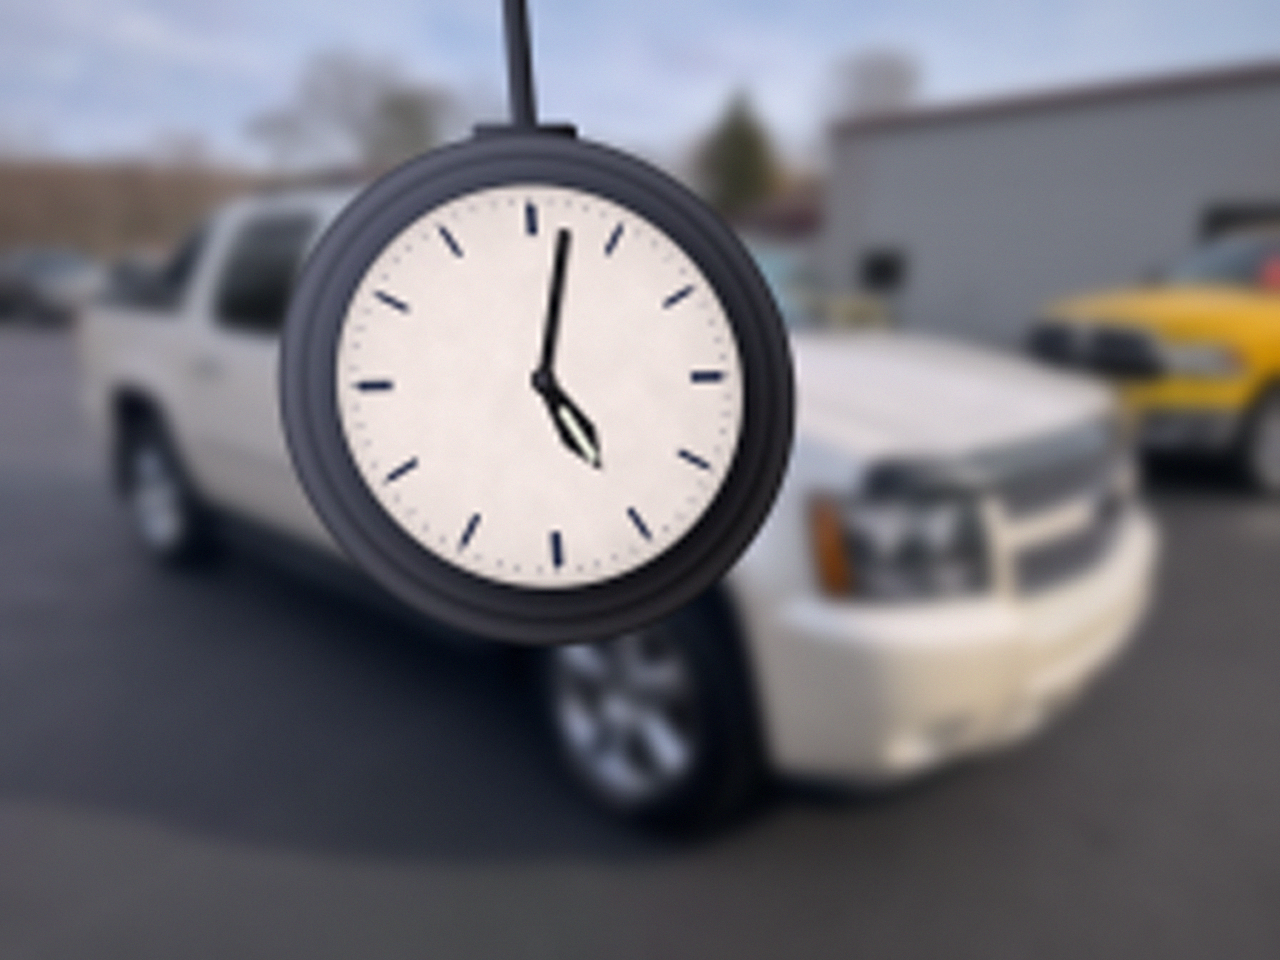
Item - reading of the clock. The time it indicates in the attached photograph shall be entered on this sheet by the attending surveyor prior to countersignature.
5:02
